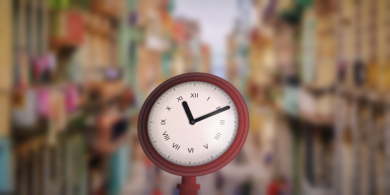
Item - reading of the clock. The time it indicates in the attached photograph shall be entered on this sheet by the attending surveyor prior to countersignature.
11:11
